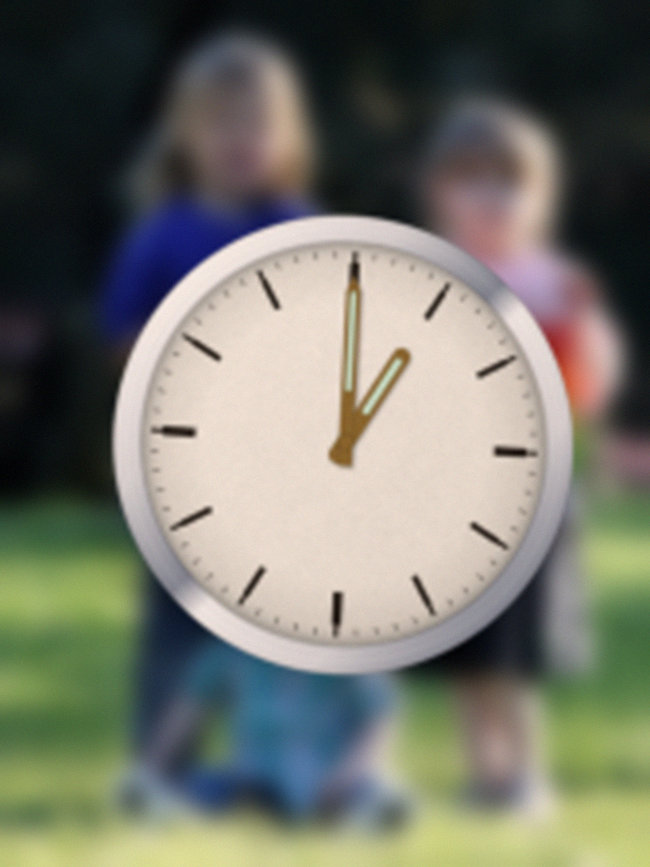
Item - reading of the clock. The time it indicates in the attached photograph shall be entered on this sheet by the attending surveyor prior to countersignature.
1:00
